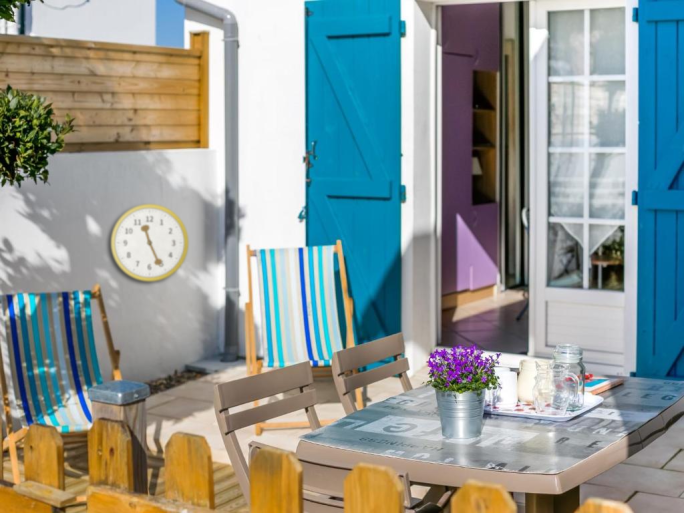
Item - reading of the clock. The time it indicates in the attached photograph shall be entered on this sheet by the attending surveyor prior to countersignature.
11:26
